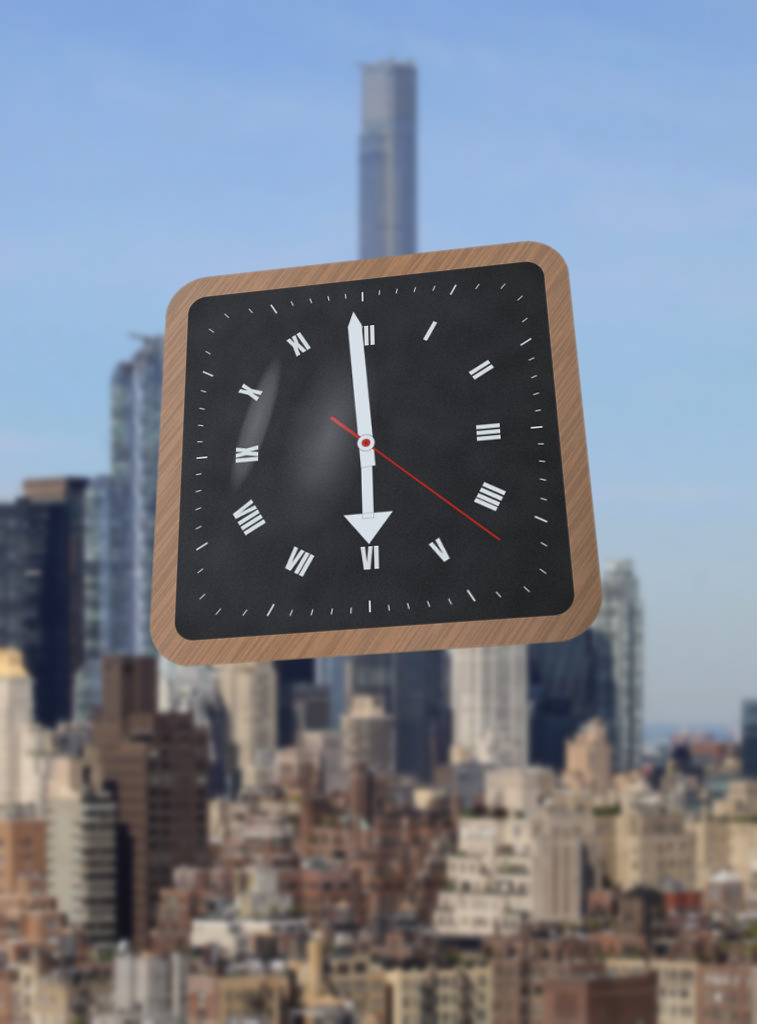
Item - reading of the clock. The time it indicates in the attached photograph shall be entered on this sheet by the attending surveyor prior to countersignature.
5:59:22
